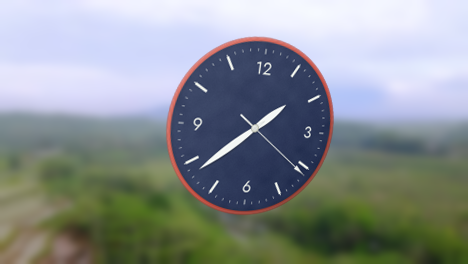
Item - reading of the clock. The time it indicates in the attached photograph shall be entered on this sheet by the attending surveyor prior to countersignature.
1:38:21
